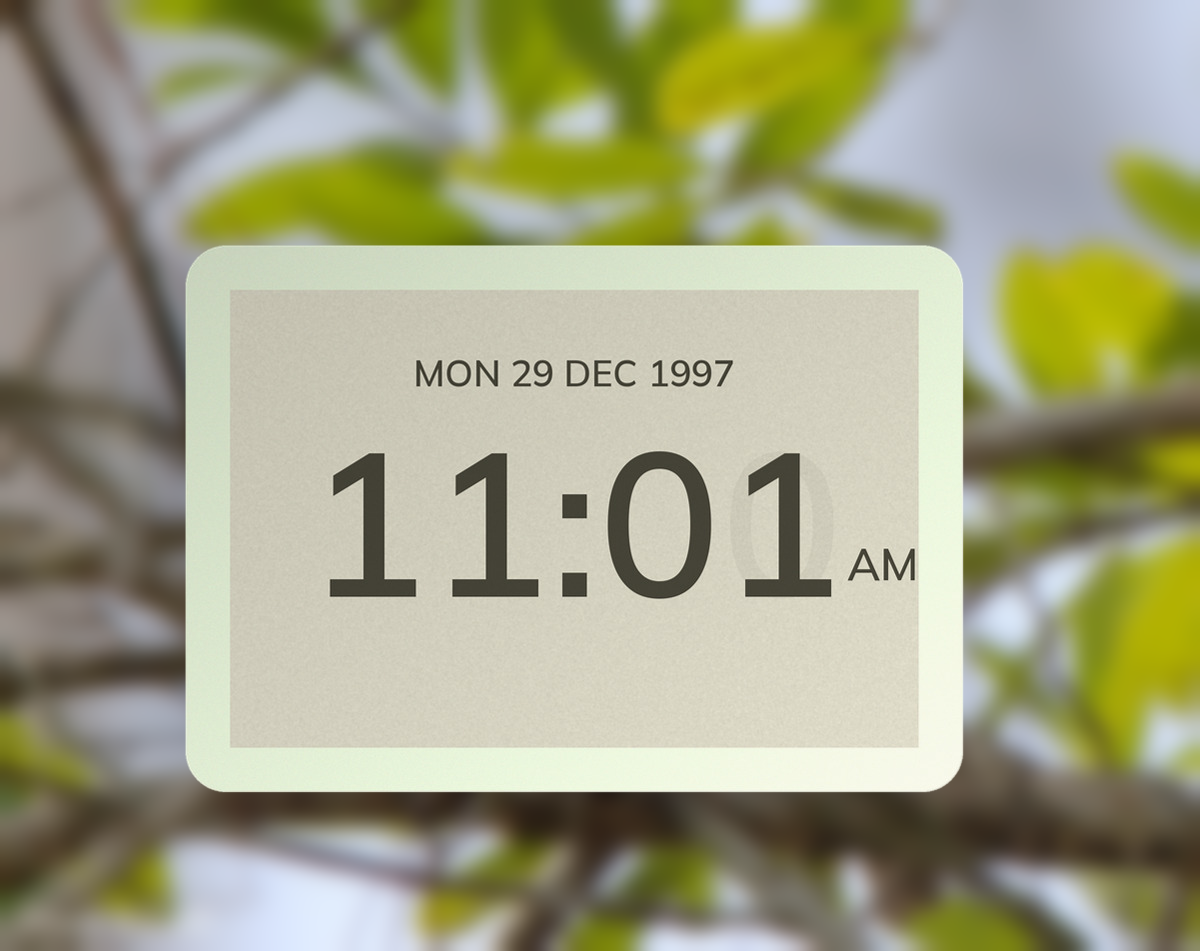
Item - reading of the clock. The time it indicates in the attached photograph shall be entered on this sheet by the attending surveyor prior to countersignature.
11:01
